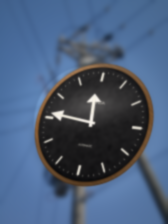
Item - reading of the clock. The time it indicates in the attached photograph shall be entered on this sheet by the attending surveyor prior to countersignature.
11:46
